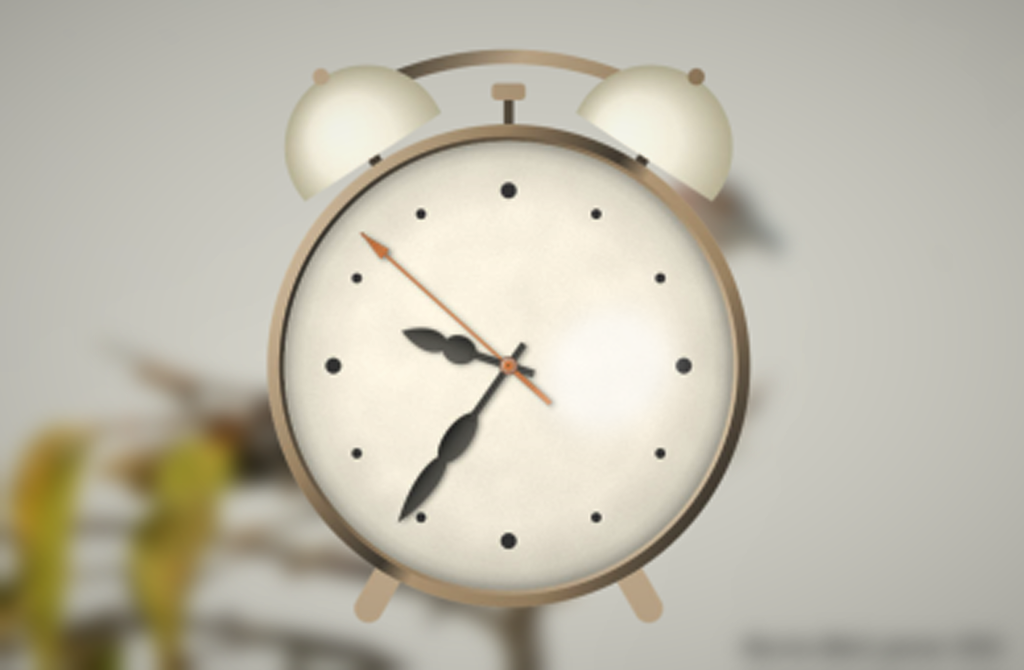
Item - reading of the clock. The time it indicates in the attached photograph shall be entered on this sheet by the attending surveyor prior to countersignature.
9:35:52
